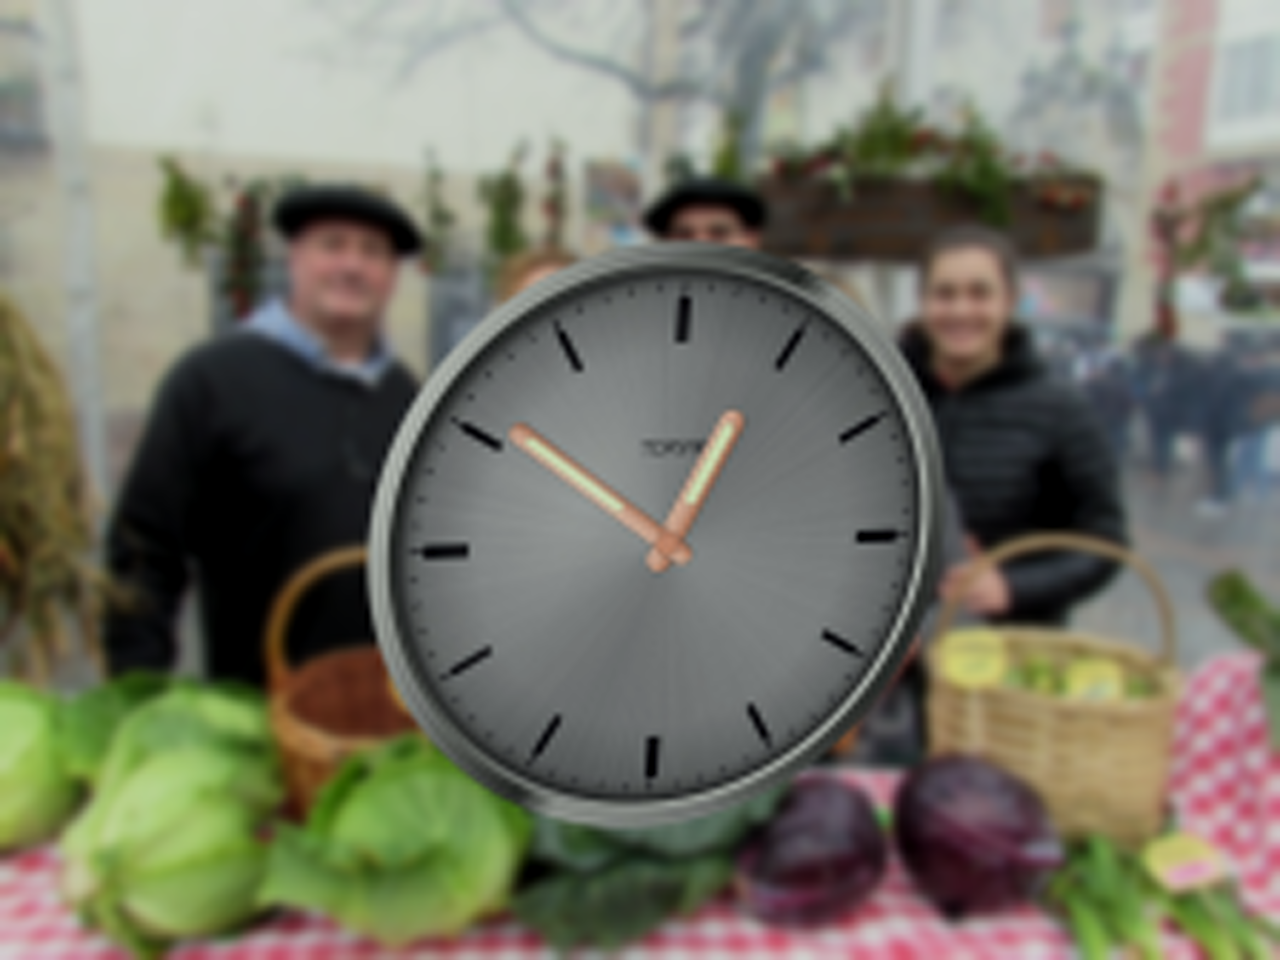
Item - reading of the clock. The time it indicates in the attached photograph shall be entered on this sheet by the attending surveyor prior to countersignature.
12:51
